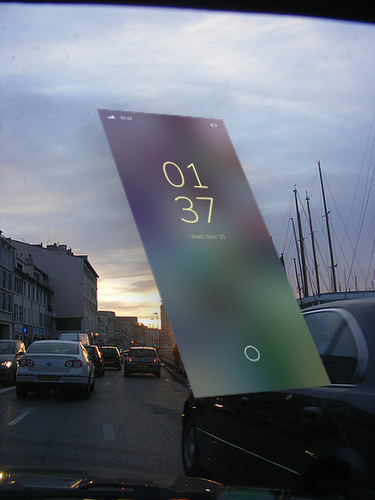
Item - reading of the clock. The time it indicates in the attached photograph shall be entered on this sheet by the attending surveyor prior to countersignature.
1:37
